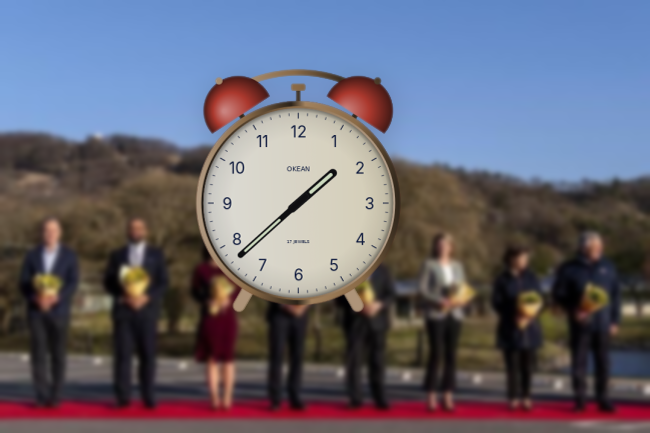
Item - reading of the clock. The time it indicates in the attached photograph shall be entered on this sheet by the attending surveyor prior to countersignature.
1:38
